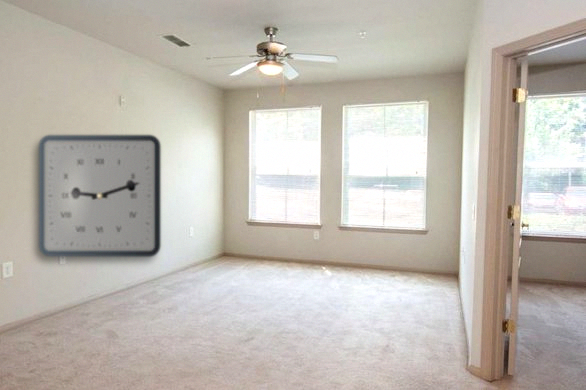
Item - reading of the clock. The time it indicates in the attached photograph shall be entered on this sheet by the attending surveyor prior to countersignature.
9:12
